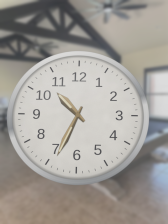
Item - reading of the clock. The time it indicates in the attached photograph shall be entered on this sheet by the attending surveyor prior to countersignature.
10:34
